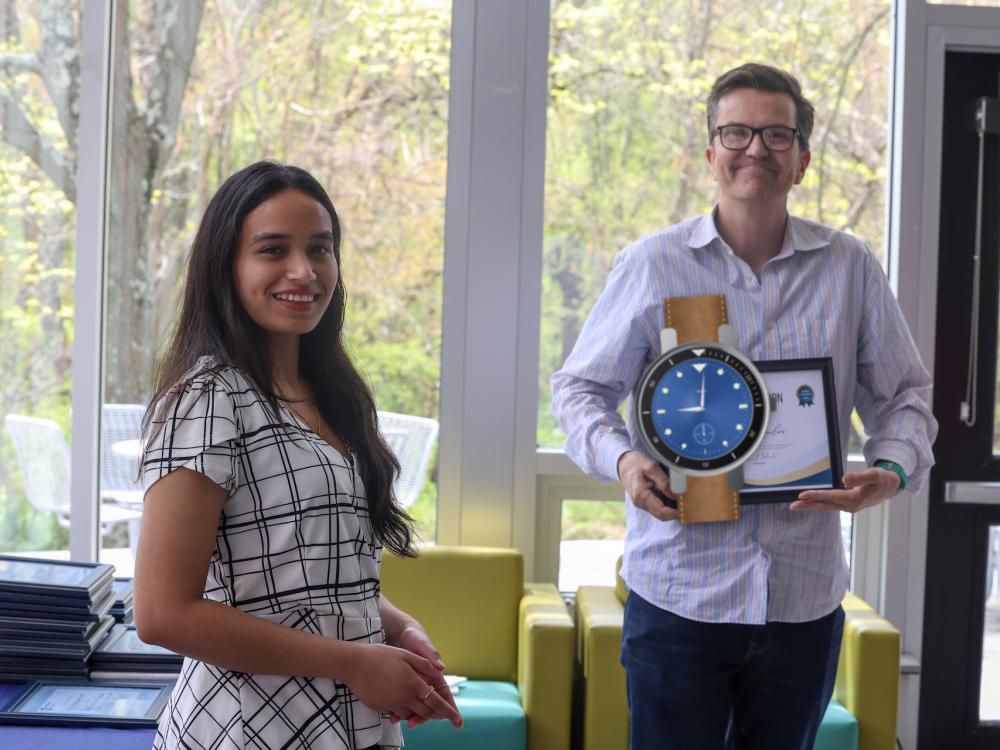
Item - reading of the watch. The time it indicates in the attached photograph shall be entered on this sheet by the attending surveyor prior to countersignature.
9:01
